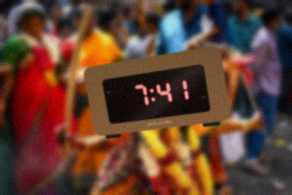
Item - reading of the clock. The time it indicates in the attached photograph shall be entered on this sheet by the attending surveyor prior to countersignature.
7:41
